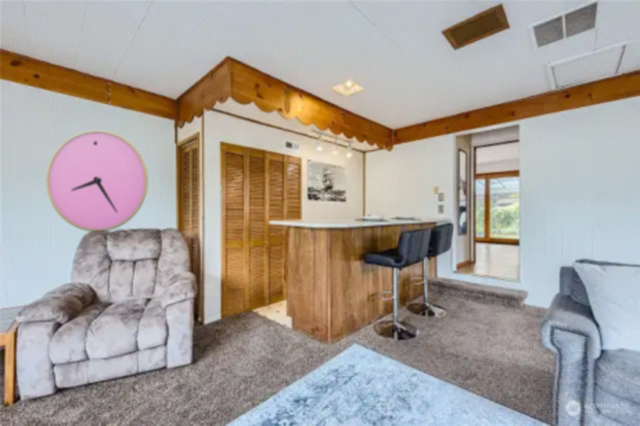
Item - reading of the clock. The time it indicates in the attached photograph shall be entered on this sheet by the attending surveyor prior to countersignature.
8:25
